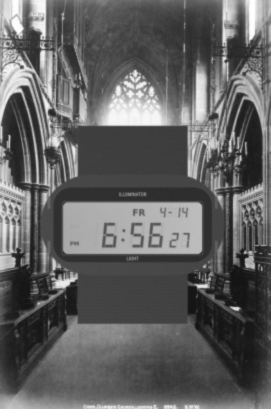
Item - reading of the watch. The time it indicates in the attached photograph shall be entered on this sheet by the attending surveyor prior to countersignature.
6:56:27
